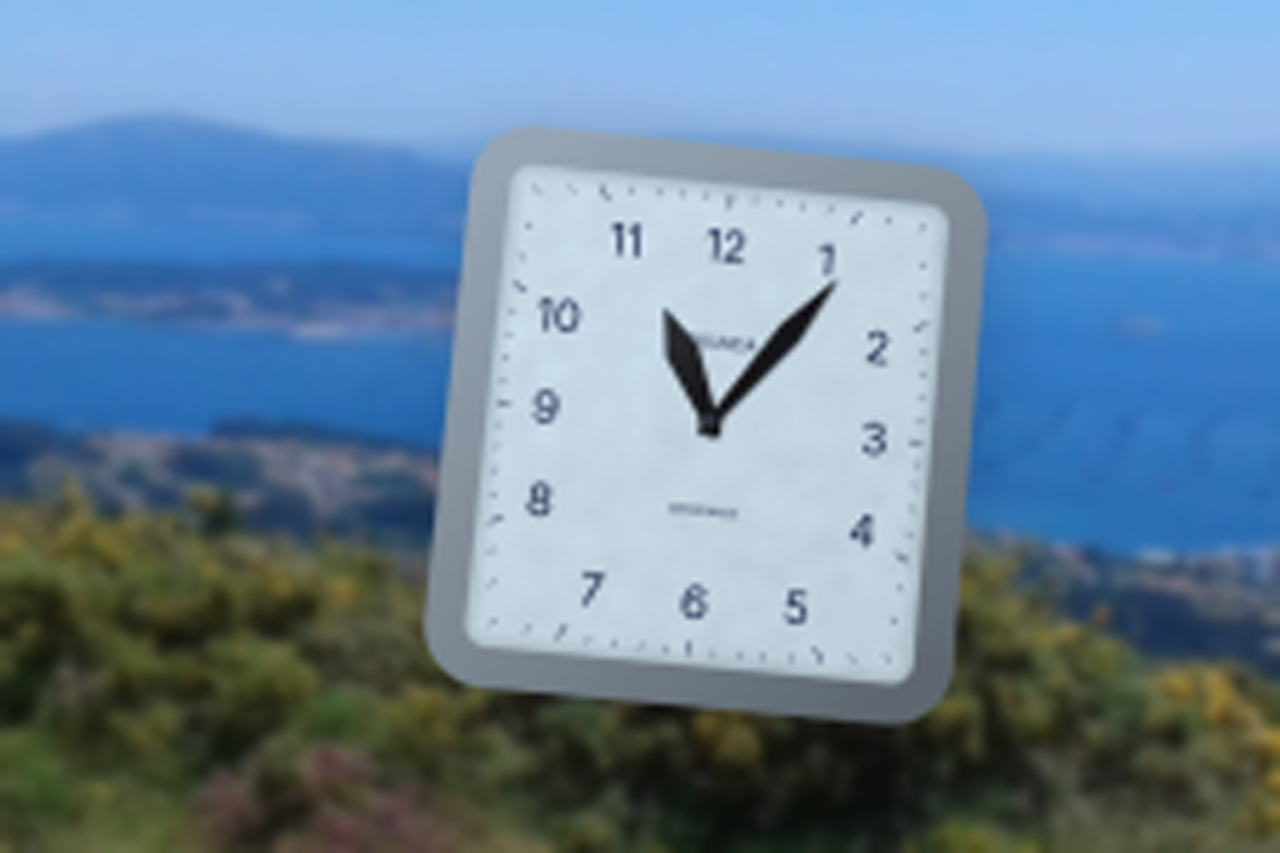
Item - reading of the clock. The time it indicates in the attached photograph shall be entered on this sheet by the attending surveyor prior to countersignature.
11:06
